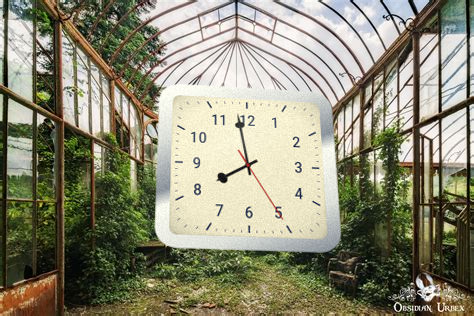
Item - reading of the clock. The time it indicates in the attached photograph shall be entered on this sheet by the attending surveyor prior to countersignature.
7:58:25
